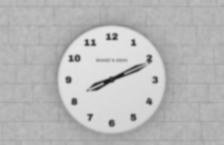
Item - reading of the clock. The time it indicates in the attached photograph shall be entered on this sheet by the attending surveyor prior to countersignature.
8:11
